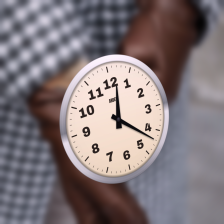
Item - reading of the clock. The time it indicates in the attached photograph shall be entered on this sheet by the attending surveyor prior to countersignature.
12:22
